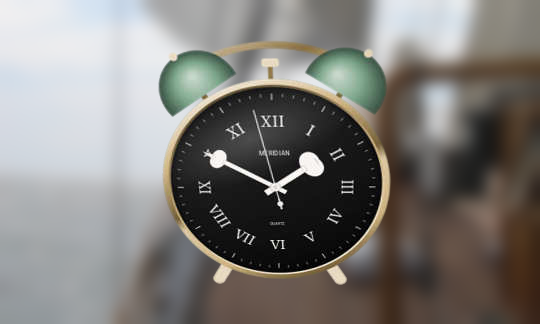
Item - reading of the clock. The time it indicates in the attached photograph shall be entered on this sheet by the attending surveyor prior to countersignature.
1:49:58
